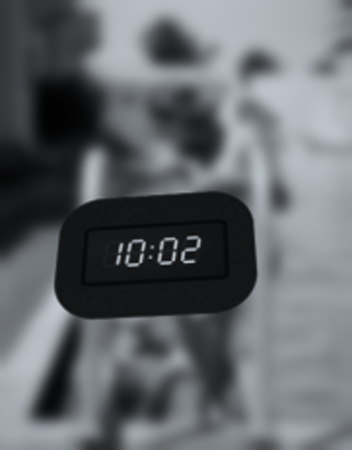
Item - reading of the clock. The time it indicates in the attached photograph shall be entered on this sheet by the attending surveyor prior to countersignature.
10:02
